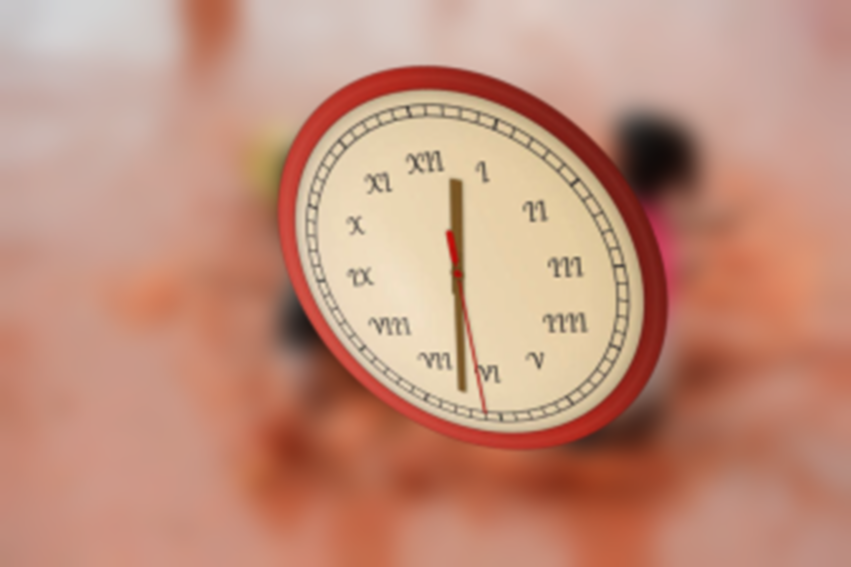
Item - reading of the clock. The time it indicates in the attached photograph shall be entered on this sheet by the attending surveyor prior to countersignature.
12:32:31
